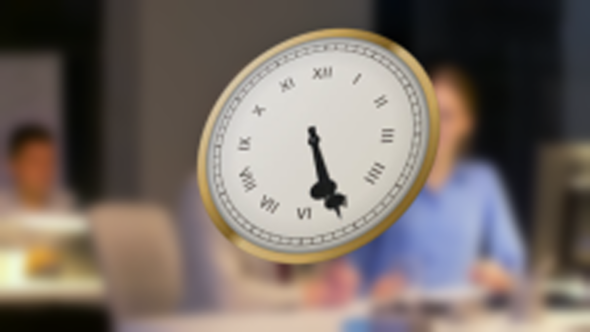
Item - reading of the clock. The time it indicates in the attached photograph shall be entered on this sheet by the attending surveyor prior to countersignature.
5:26
